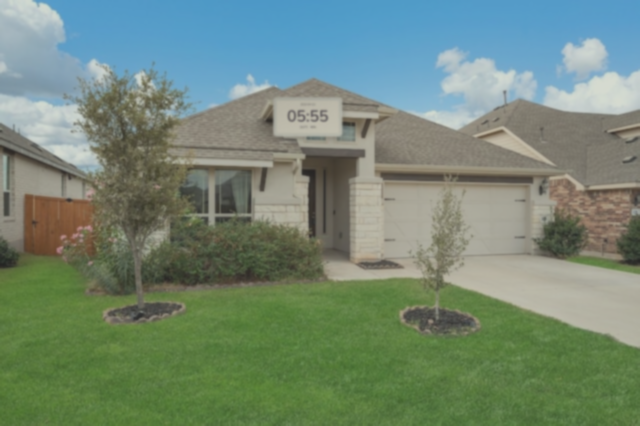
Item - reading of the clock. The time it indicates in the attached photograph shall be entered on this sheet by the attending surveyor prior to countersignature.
5:55
